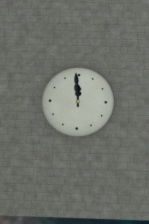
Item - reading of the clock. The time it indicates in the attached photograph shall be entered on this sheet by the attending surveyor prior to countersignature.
11:59
